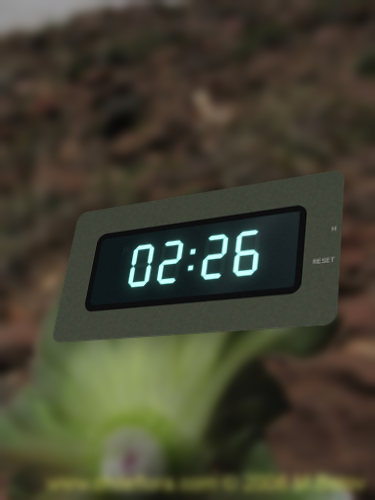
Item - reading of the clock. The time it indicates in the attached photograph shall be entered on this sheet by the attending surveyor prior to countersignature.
2:26
